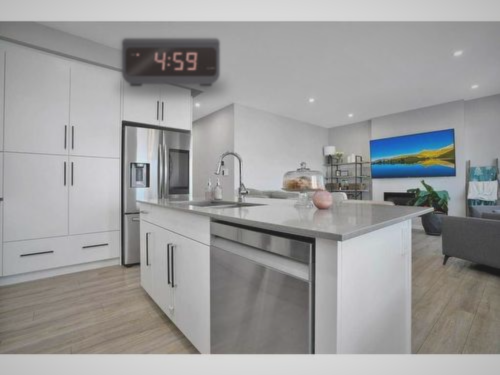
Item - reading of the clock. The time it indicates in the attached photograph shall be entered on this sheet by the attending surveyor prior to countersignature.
4:59
